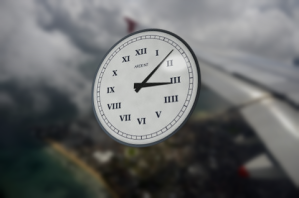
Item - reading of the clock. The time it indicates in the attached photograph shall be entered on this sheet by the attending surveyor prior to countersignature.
3:08
